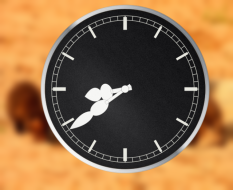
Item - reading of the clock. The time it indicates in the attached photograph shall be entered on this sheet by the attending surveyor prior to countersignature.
8:39
